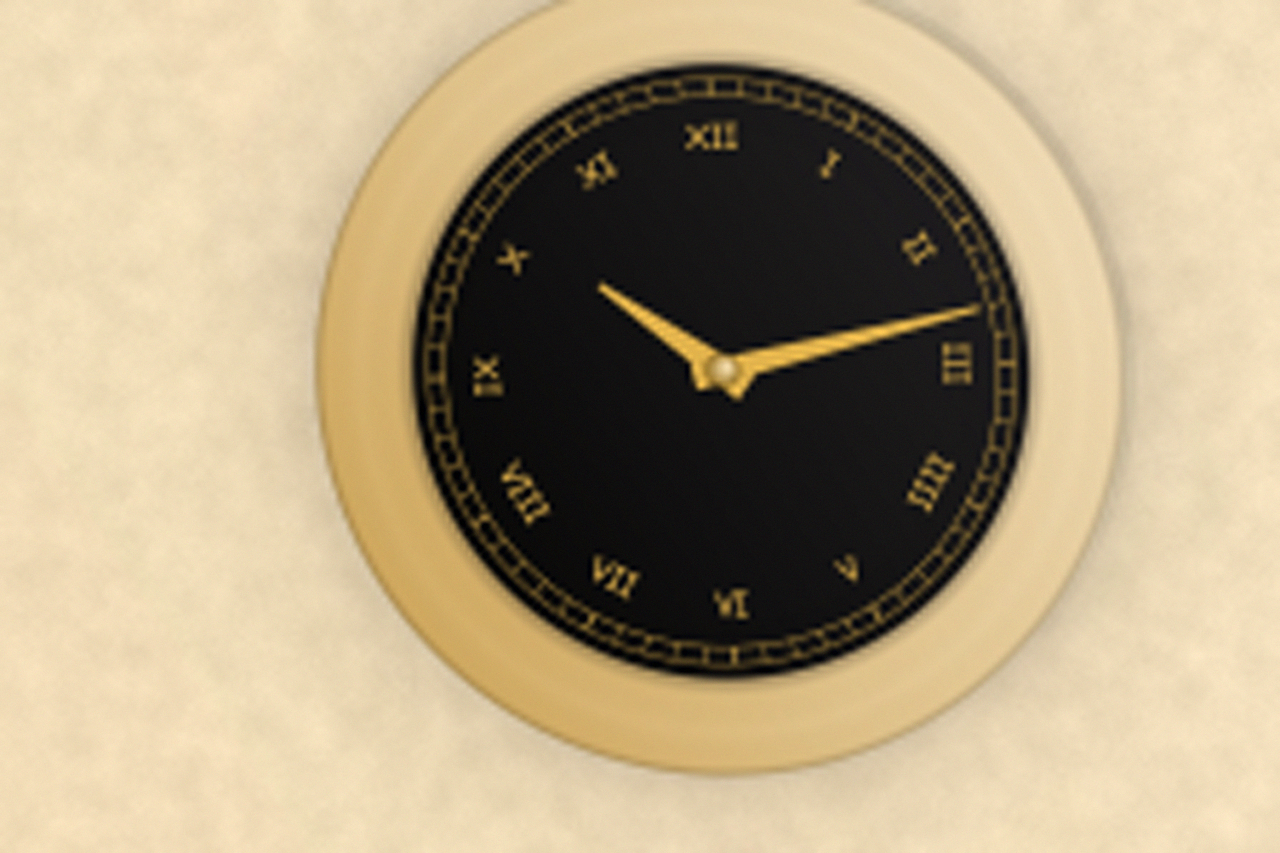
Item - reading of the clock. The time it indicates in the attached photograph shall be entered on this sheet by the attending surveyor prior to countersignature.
10:13
